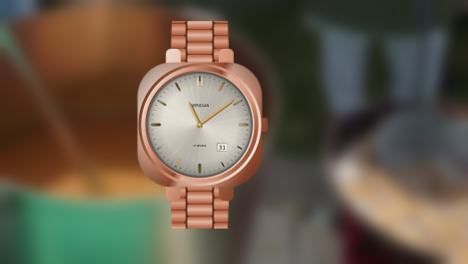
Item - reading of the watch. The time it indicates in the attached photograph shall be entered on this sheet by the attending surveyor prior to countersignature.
11:09
